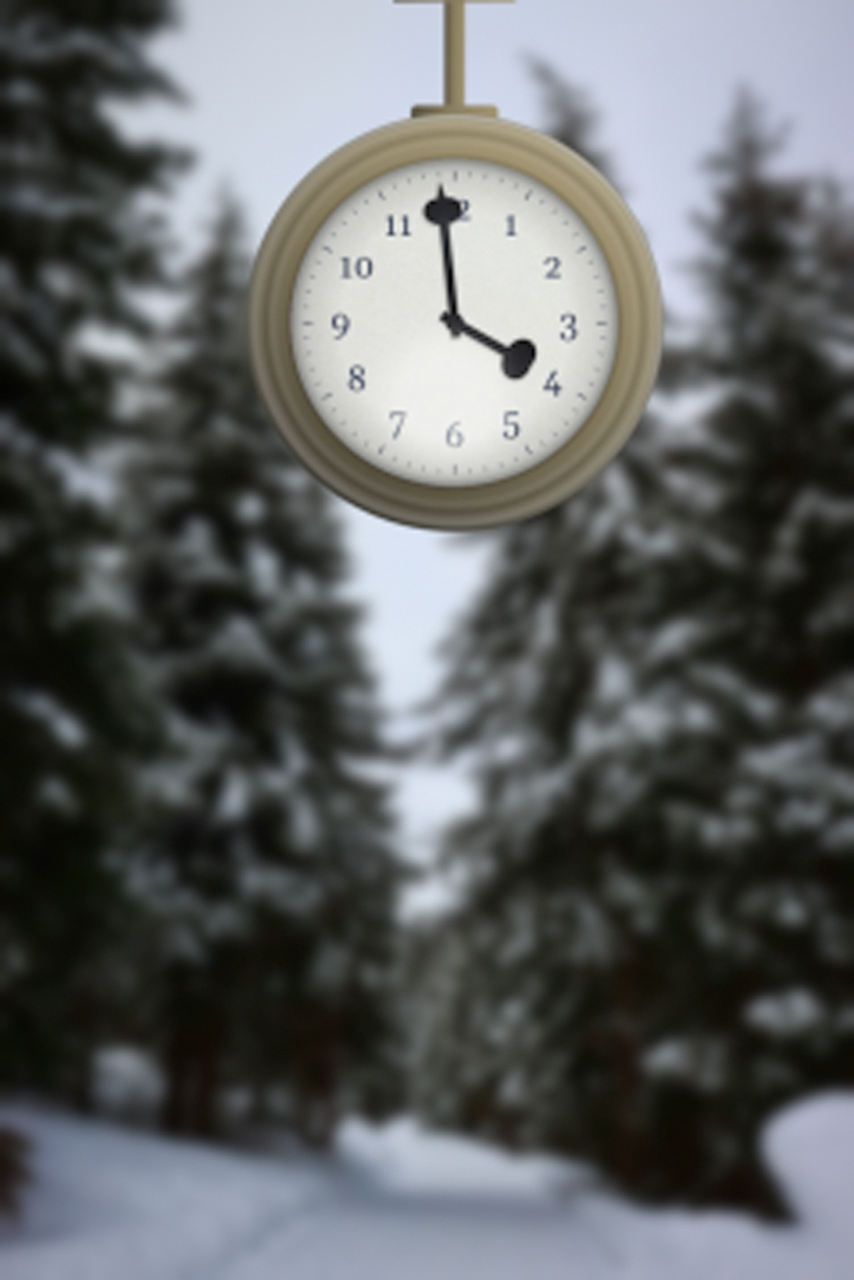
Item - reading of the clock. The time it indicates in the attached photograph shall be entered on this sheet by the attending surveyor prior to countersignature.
3:59
